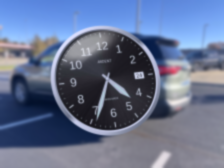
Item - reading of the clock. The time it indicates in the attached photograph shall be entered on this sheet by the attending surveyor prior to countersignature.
4:34
